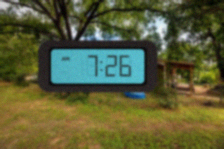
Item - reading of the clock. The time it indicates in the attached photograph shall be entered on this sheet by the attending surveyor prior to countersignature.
7:26
